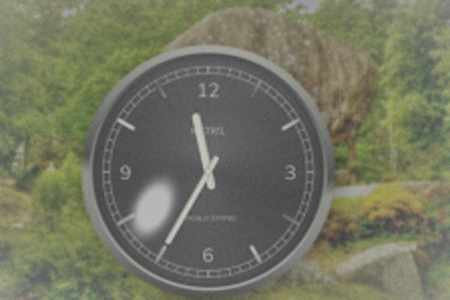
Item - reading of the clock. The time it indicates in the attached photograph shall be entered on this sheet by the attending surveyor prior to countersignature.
11:35
